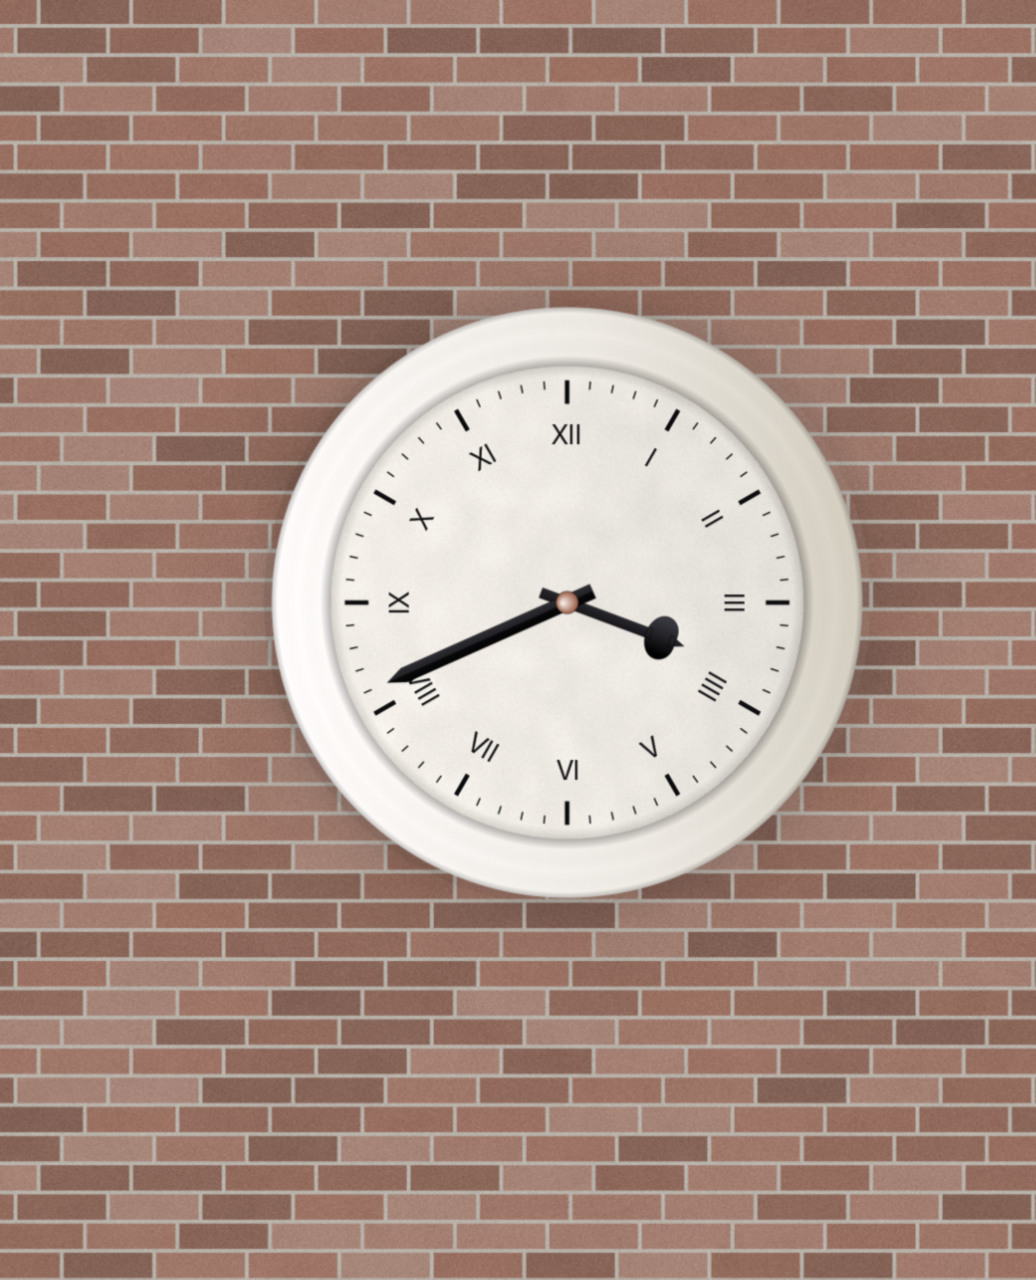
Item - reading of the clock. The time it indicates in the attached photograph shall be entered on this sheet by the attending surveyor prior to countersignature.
3:41
